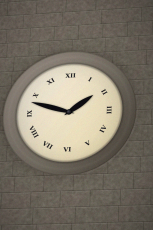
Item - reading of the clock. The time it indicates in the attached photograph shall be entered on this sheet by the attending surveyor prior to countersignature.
1:48
